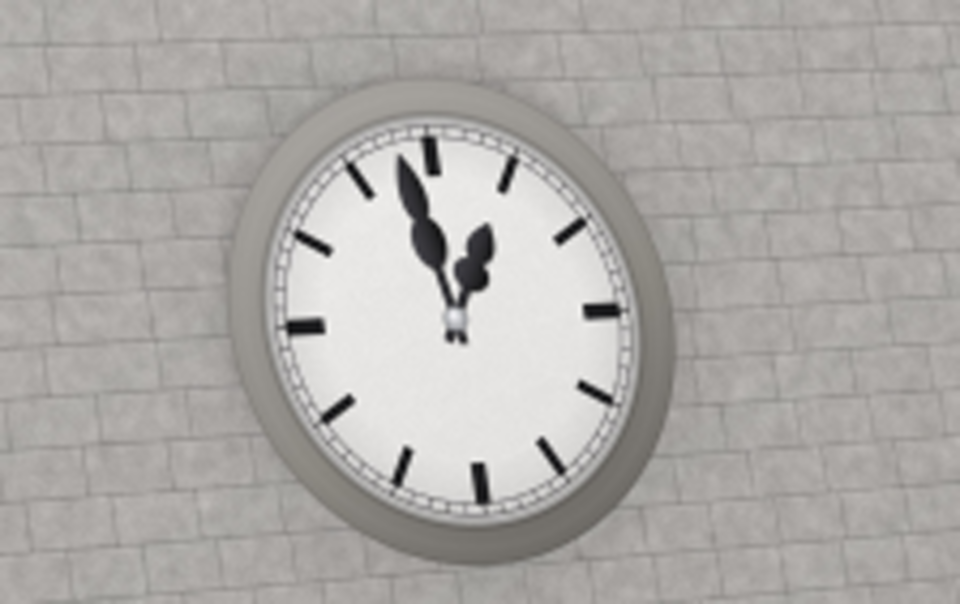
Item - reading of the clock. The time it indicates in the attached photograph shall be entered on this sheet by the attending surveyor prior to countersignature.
12:58
